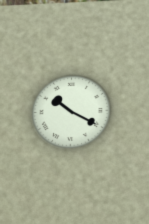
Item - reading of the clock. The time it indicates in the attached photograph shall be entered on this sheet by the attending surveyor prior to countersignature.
10:20
